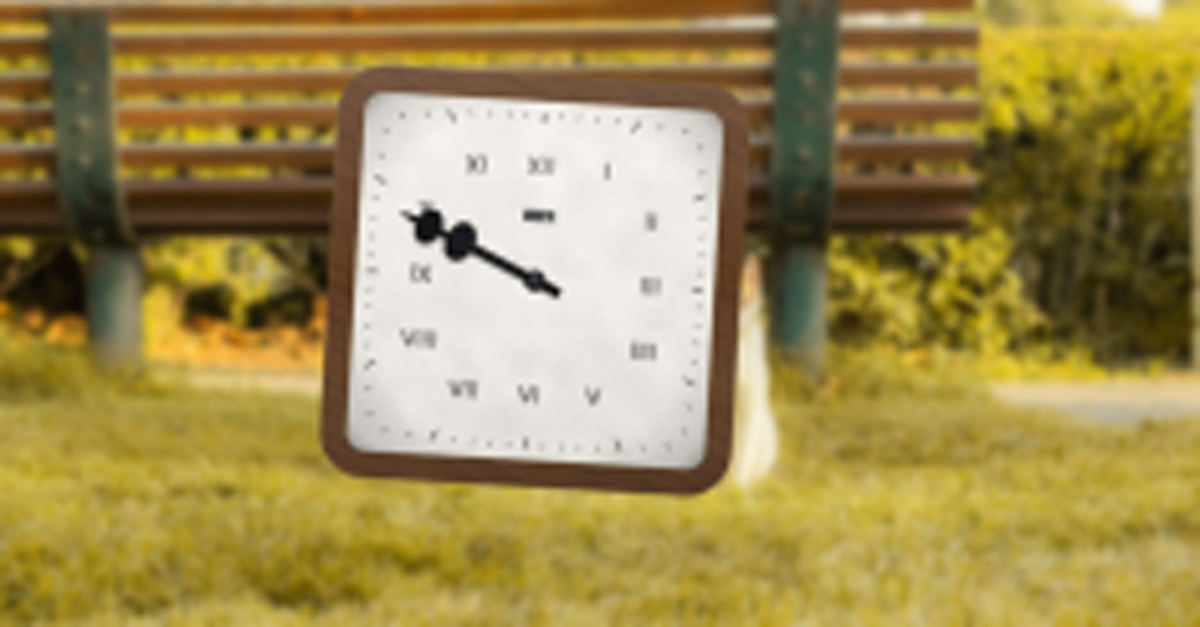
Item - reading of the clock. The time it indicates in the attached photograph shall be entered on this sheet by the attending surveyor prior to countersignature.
9:49
